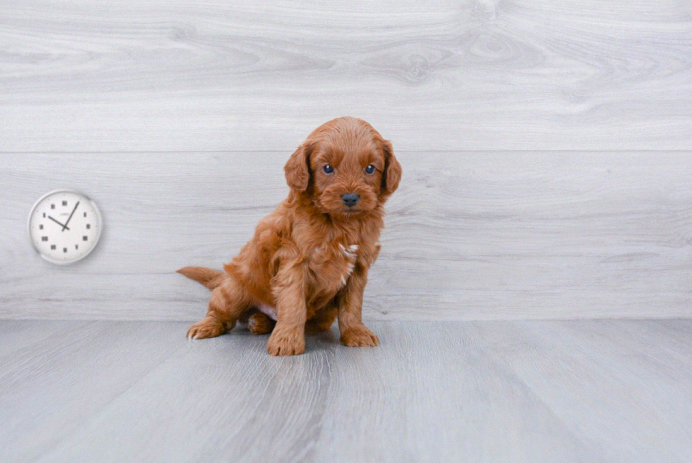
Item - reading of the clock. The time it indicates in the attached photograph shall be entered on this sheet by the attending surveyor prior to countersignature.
10:05
